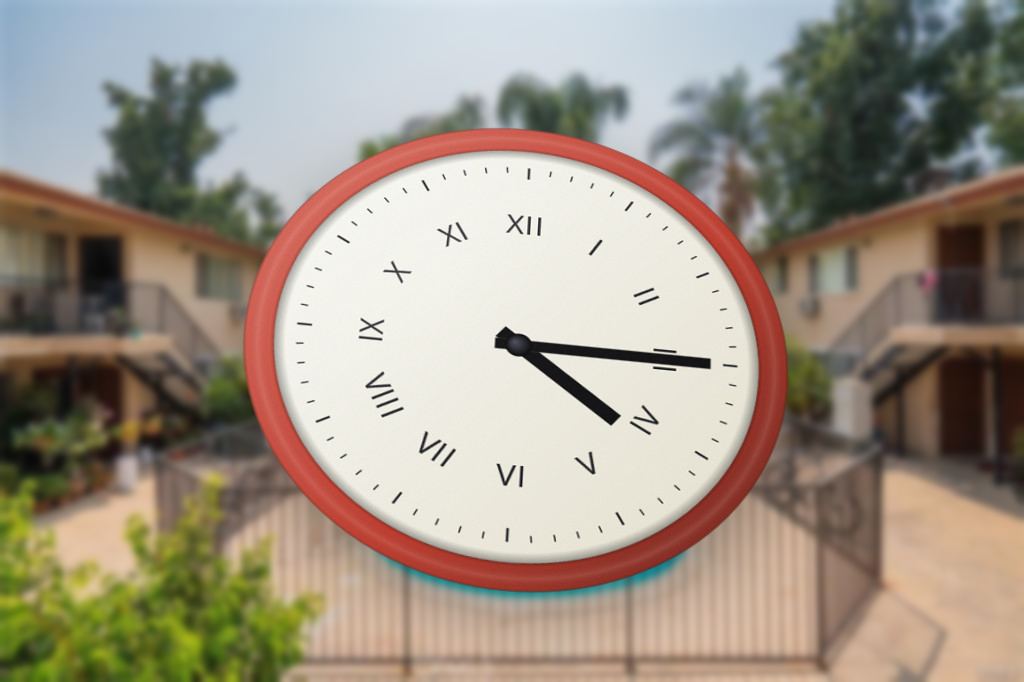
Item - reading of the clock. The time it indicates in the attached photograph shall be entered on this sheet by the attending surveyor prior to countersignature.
4:15
